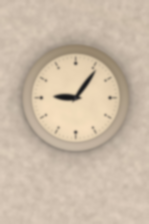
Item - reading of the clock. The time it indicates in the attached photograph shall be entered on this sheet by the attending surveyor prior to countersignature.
9:06
